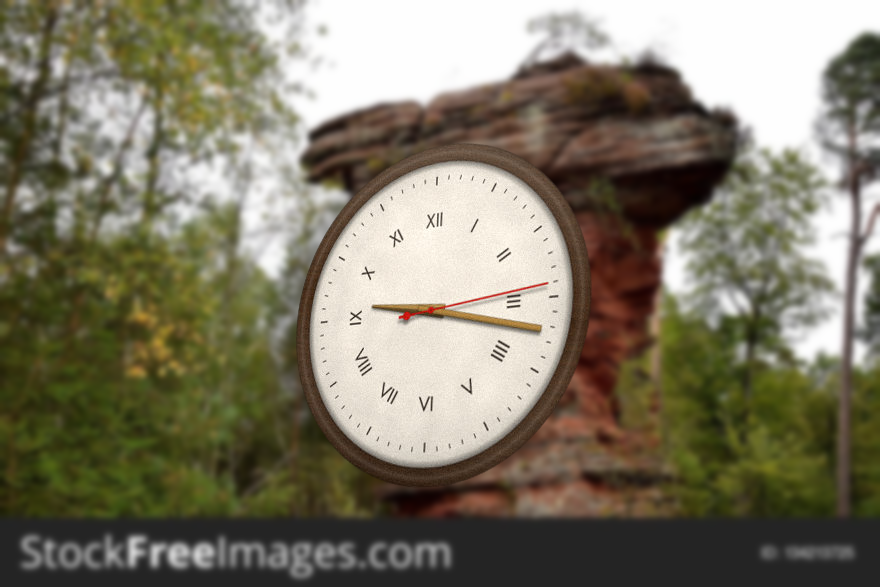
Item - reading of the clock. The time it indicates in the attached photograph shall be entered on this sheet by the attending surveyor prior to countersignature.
9:17:14
